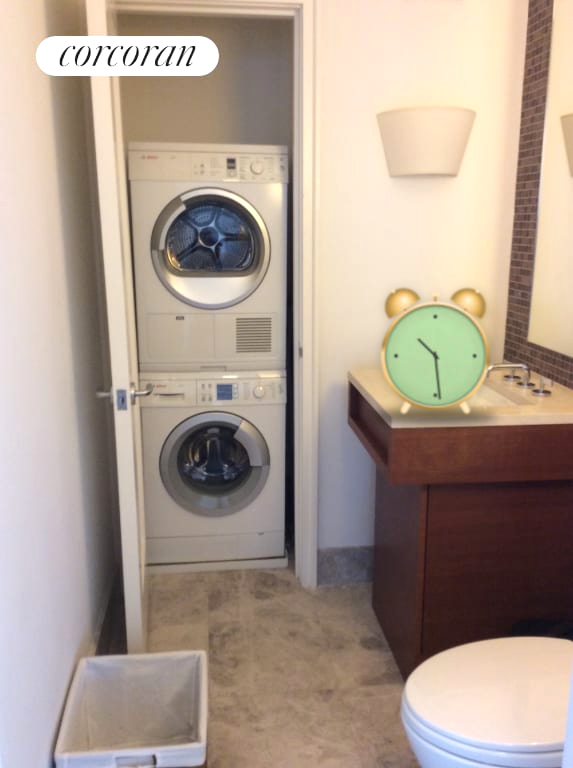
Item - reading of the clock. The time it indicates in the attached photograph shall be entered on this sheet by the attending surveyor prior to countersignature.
10:29
